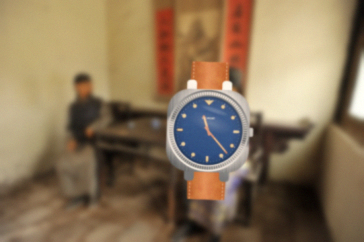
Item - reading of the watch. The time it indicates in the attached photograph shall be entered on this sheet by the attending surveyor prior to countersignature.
11:23
